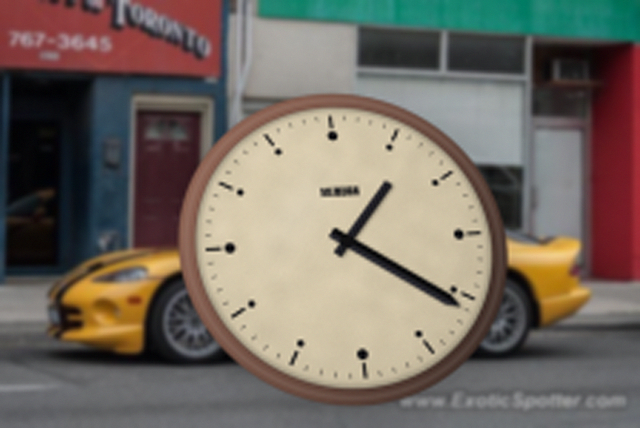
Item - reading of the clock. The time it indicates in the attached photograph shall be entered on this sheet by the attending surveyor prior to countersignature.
1:21
